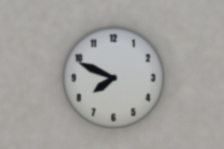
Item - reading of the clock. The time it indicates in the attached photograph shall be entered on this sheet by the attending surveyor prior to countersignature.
7:49
